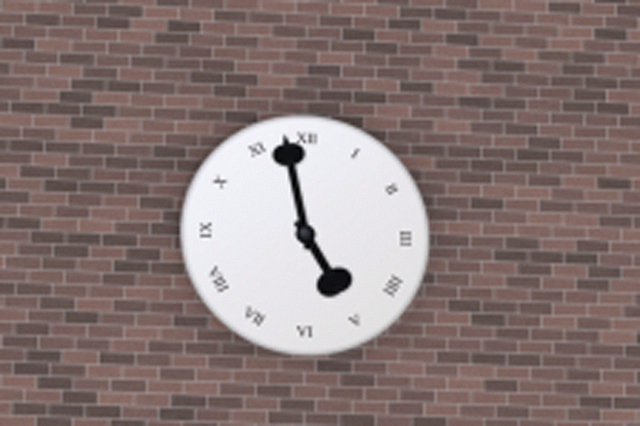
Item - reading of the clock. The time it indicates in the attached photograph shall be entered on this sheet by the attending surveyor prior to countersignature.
4:58
